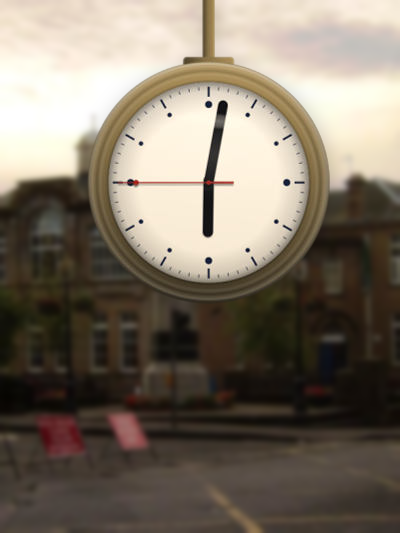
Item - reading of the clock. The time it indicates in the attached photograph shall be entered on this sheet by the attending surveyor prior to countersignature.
6:01:45
